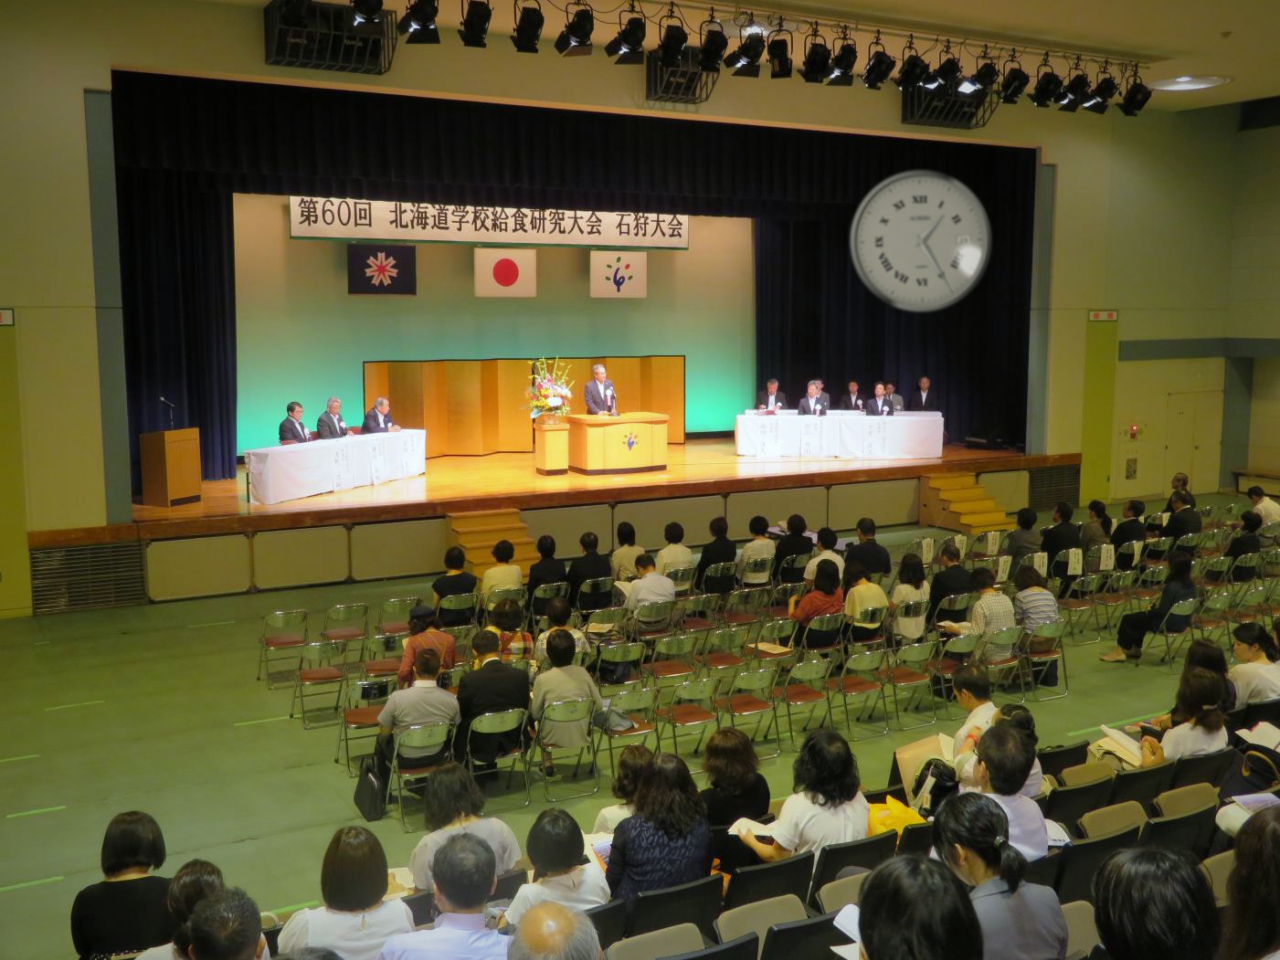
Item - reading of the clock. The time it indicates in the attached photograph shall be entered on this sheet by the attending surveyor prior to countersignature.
1:25
